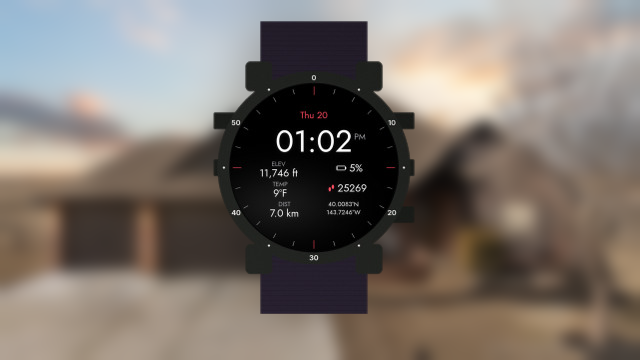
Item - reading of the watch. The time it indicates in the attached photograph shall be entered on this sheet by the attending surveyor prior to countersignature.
1:02
